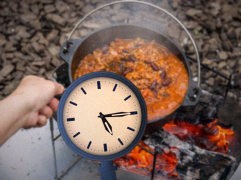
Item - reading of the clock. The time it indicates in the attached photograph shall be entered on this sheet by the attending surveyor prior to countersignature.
5:15
